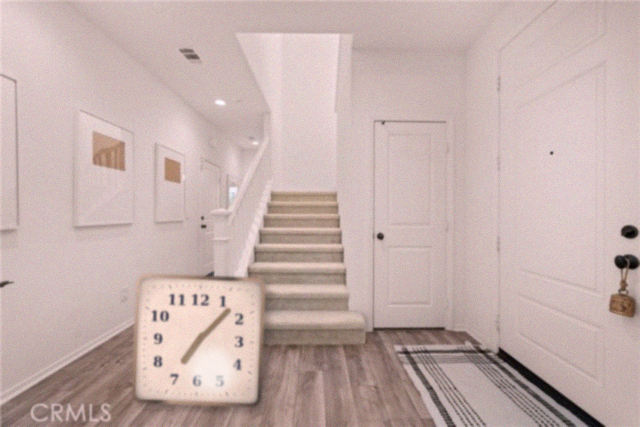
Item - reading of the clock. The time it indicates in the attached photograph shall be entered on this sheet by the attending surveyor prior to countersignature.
7:07
